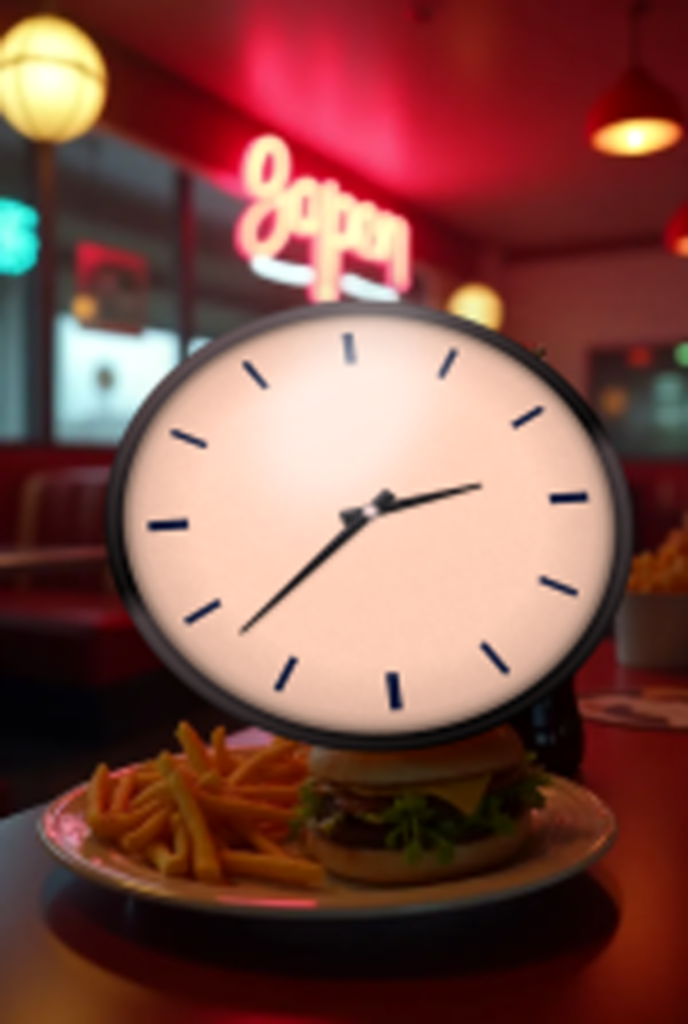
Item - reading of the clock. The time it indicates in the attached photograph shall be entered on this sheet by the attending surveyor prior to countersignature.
2:38
